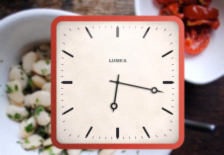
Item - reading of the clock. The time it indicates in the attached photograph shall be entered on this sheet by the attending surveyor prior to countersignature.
6:17
